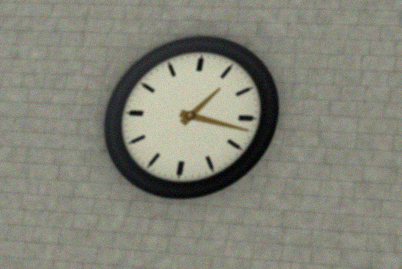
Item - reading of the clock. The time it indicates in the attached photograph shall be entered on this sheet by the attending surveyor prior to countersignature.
1:17
